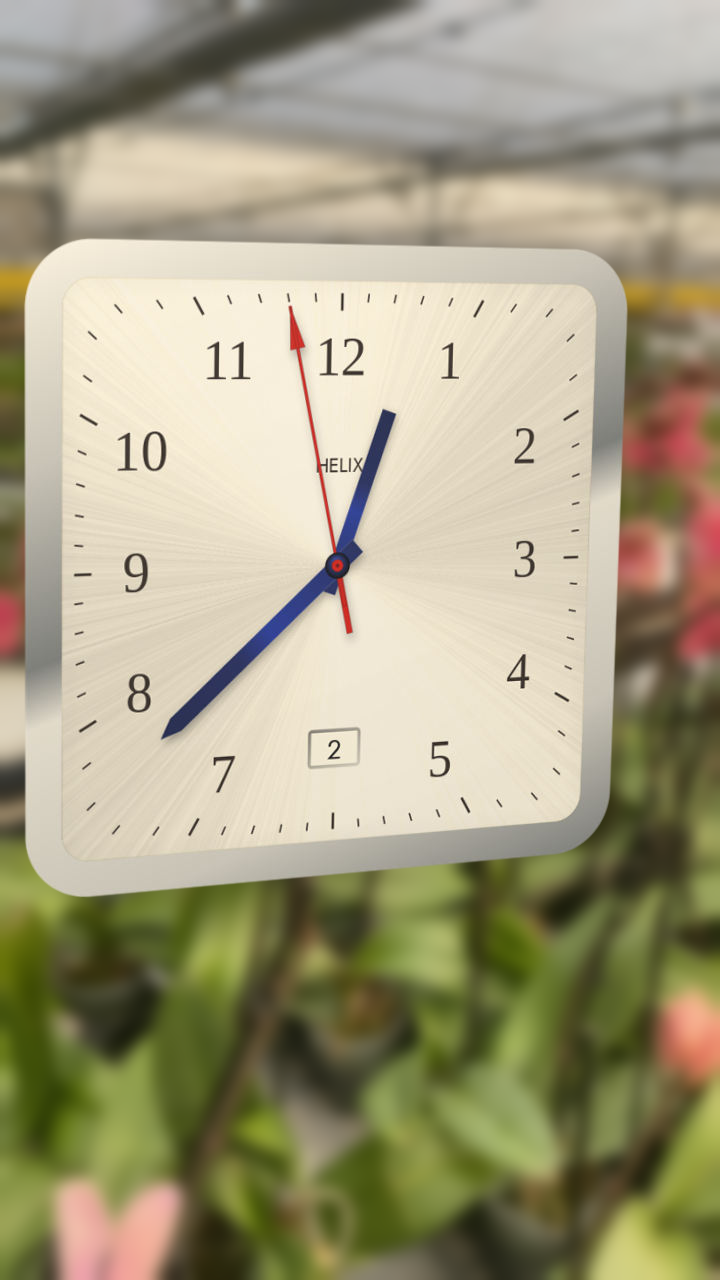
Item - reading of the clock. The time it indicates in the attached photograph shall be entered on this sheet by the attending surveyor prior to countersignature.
12:37:58
